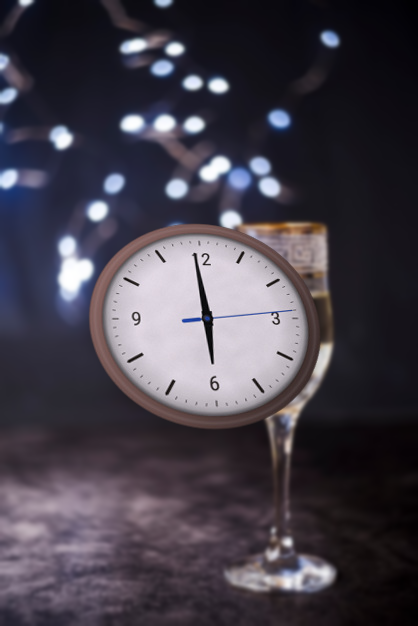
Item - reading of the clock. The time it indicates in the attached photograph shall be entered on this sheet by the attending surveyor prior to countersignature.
5:59:14
